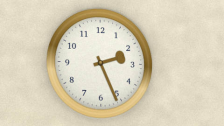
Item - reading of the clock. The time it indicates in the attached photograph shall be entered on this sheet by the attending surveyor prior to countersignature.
2:26
